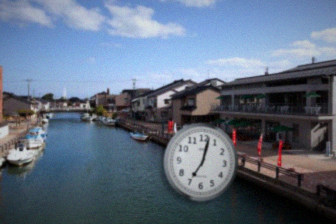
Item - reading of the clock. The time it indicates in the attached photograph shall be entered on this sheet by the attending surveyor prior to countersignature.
7:02
